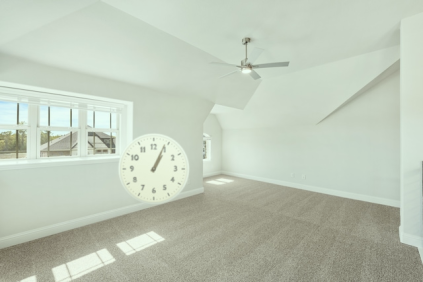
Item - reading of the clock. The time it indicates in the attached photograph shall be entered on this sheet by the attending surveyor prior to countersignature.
1:04
